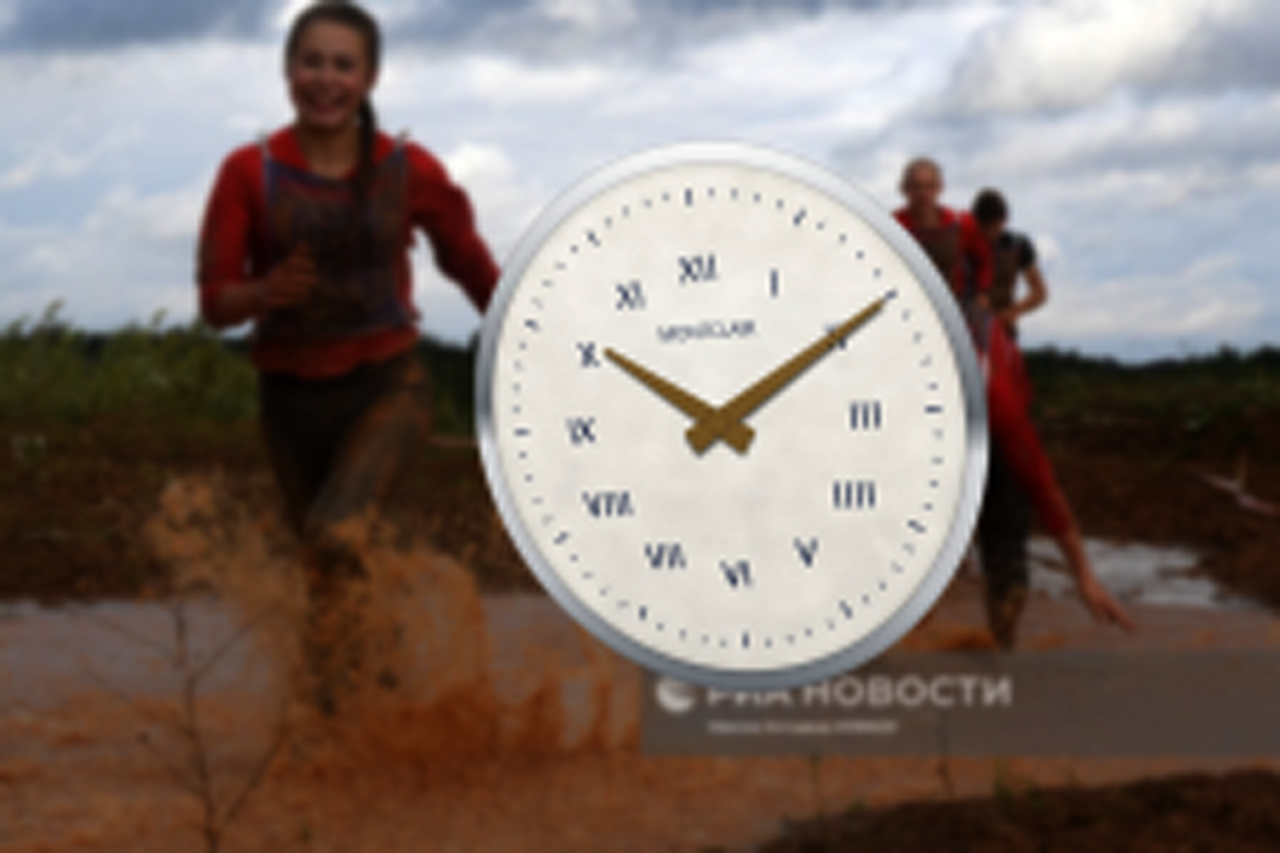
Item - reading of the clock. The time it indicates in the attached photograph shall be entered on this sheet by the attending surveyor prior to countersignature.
10:10
